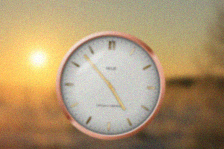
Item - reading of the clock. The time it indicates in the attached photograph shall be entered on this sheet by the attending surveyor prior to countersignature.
4:53
